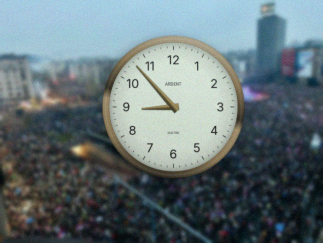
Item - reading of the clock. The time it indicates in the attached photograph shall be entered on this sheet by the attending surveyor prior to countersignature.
8:53
